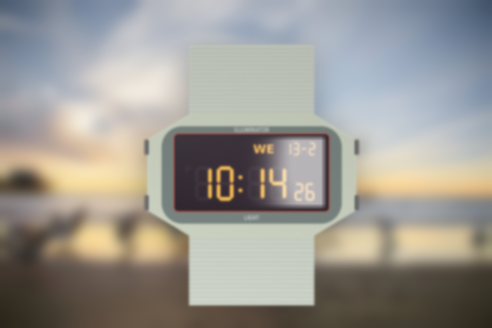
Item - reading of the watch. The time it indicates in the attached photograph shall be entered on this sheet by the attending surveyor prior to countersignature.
10:14:26
